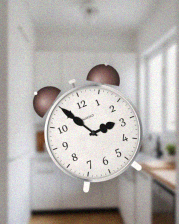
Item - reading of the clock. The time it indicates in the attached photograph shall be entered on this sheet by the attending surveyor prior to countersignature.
2:55
